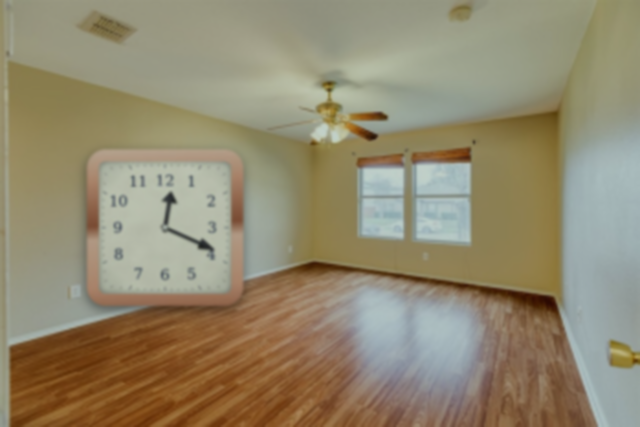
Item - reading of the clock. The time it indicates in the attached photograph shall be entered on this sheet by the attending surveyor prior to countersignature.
12:19
